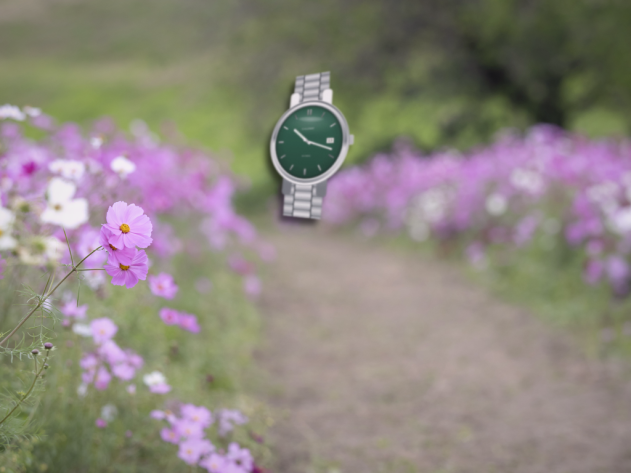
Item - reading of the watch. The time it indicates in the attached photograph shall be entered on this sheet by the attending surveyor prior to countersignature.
10:18
